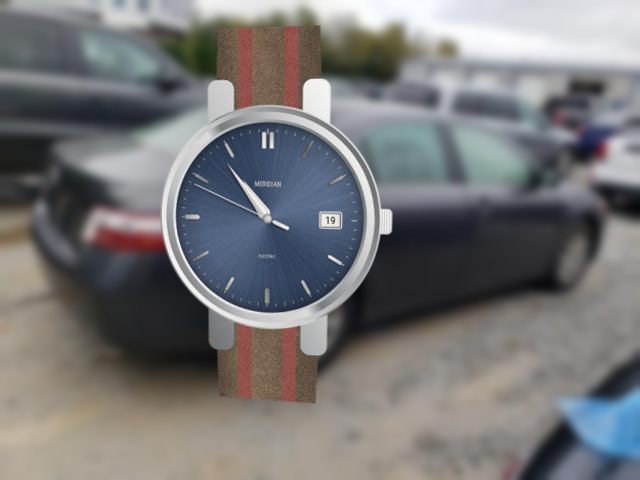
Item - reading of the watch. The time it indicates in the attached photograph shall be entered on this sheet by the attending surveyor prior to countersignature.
10:53:49
